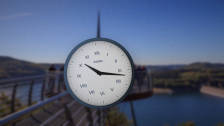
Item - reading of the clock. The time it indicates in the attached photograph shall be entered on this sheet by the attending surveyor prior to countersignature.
10:17
